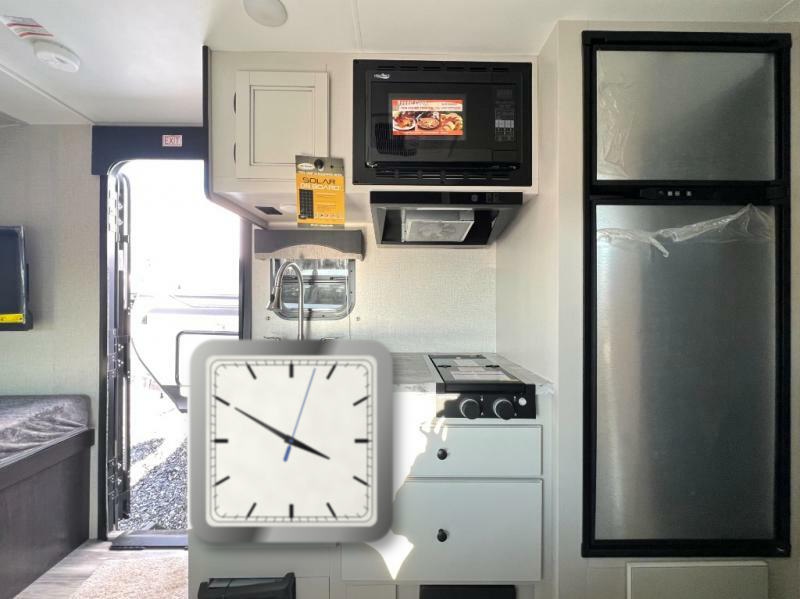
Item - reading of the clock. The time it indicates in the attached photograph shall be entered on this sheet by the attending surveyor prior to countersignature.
3:50:03
